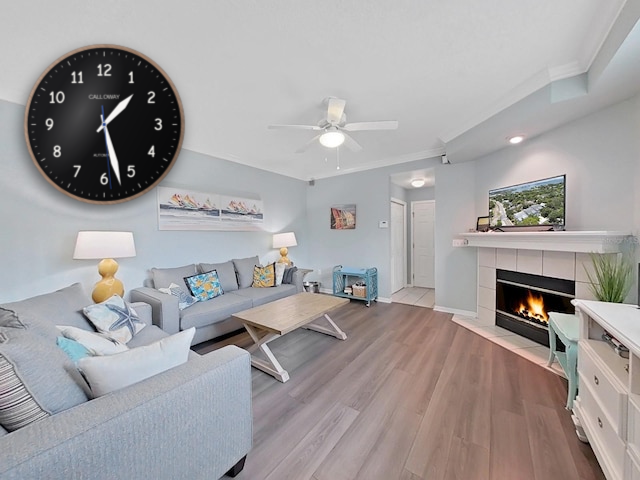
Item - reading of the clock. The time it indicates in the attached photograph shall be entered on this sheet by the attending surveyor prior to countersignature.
1:27:29
